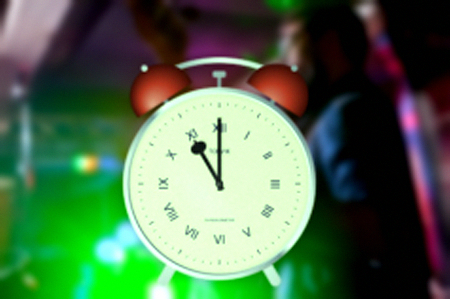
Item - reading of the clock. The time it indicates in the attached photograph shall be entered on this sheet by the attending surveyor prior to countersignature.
11:00
